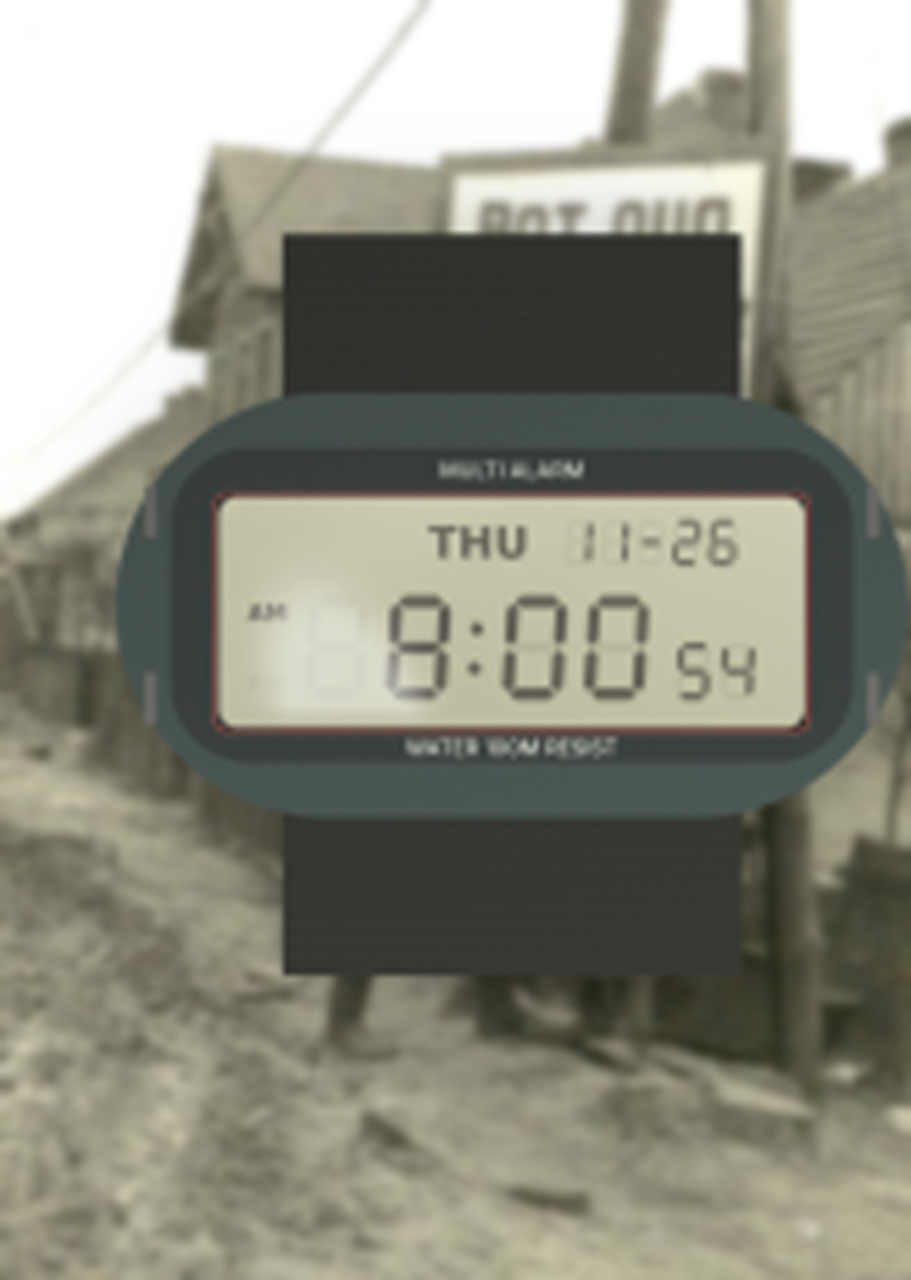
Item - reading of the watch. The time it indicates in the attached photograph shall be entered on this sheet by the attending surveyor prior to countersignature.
8:00:54
